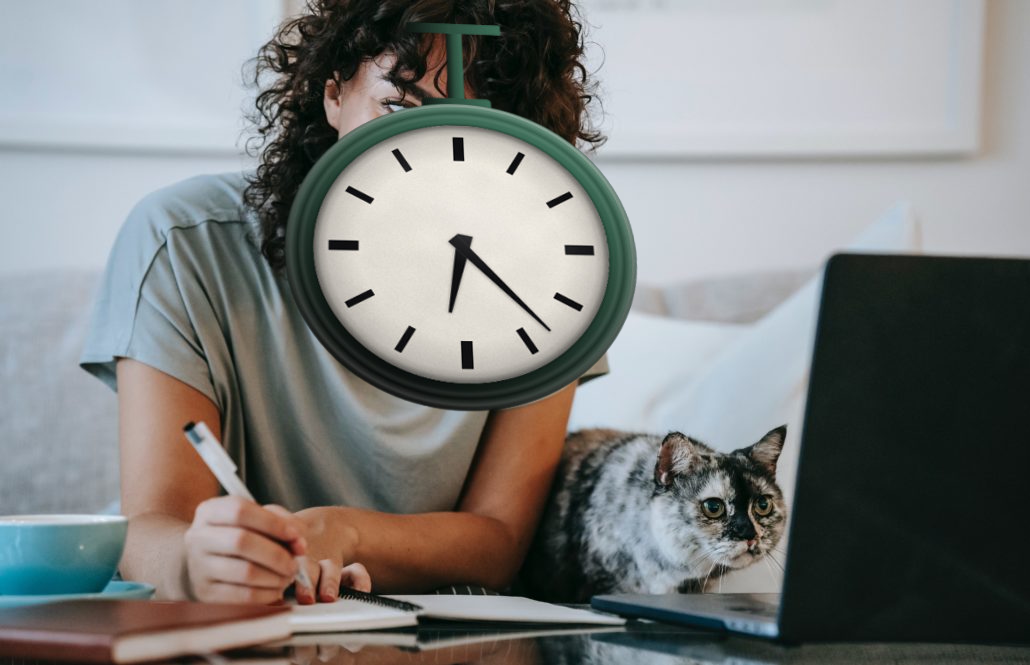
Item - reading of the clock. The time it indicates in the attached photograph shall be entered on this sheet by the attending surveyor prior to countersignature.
6:23
